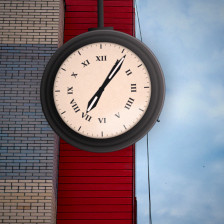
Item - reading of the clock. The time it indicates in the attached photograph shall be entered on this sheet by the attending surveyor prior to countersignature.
7:06
